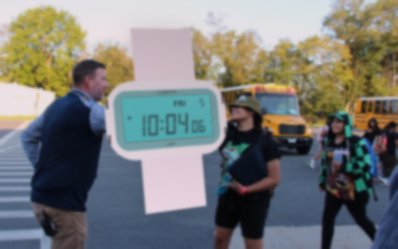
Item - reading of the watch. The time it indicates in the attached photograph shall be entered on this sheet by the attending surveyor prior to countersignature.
10:04
